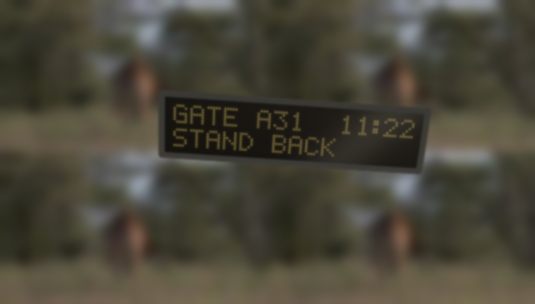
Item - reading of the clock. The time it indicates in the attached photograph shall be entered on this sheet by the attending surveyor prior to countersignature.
11:22
